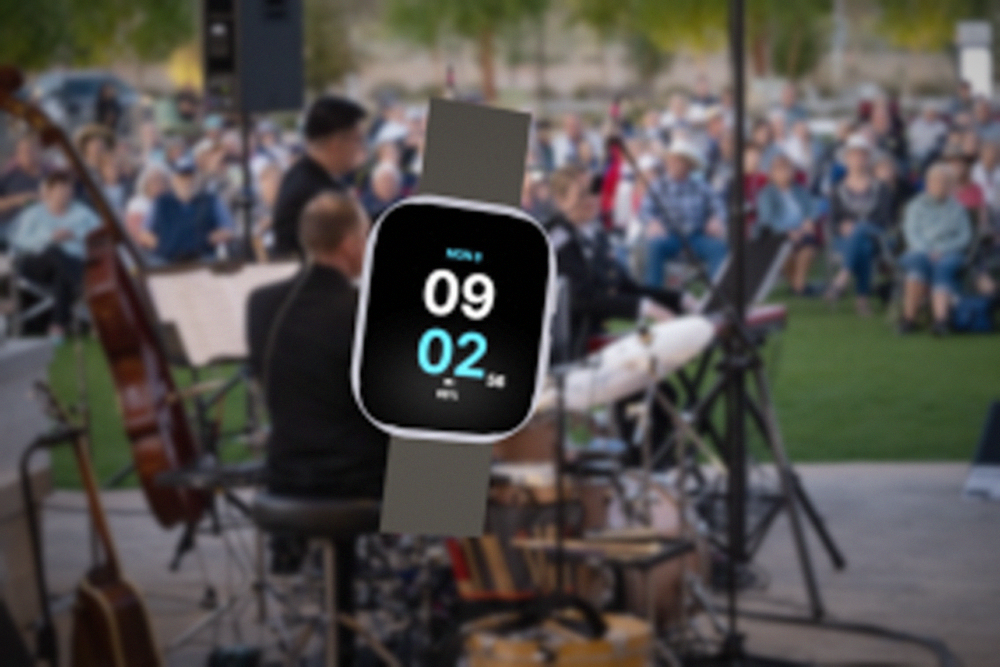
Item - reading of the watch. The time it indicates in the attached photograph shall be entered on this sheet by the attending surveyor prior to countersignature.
9:02
